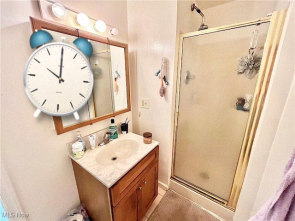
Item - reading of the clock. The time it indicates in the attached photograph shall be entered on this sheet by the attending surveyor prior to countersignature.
10:00
